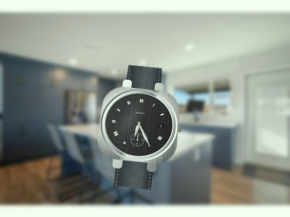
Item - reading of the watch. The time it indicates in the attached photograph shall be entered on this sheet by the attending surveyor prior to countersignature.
6:25
